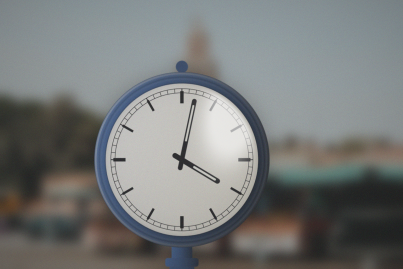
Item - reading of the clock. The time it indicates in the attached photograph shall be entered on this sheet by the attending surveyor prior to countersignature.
4:02
